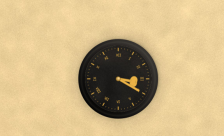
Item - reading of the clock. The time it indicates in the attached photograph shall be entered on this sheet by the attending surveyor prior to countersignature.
3:20
